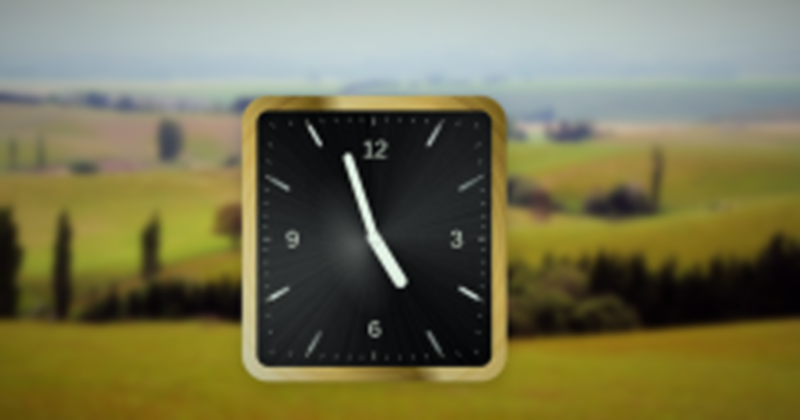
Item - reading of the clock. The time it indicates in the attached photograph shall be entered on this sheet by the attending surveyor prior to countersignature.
4:57
